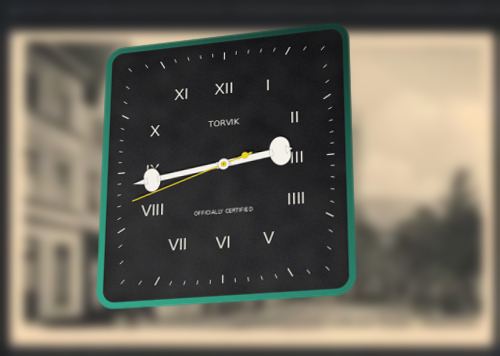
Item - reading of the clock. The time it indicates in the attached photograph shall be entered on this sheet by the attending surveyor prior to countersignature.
2:43:42
